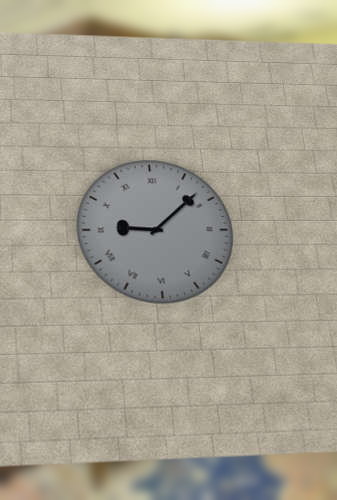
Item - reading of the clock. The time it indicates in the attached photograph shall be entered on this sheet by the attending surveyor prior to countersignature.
9:08
